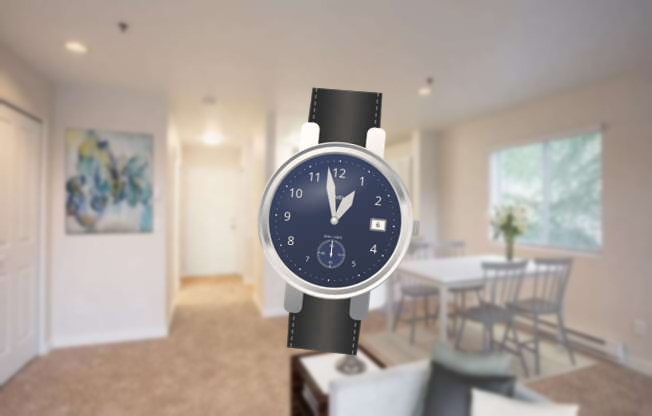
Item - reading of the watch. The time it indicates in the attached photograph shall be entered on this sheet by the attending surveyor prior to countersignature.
12:58
